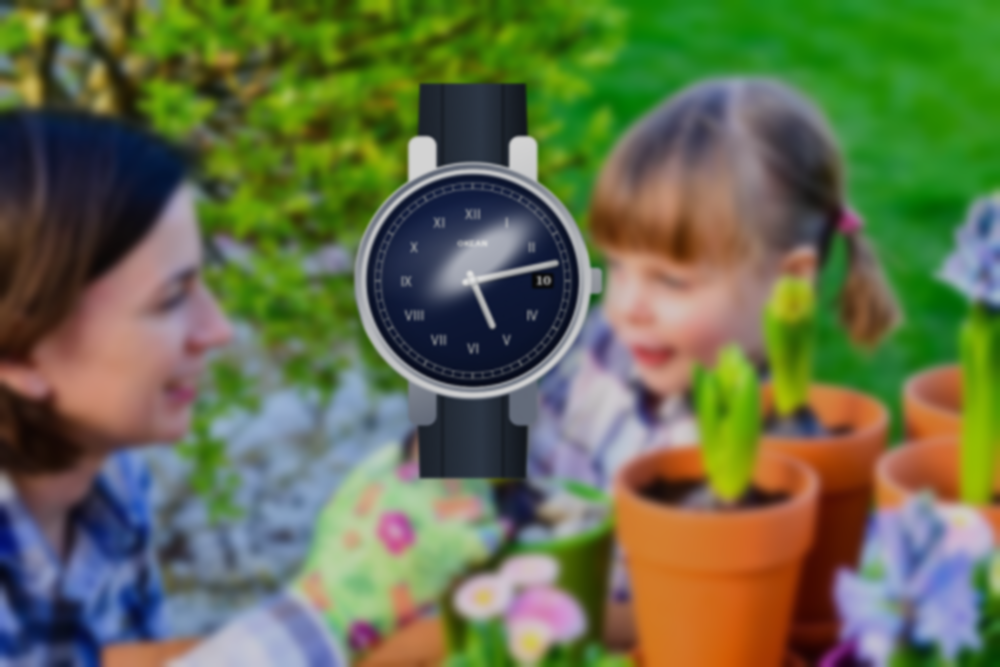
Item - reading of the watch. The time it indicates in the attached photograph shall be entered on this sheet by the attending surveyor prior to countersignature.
5:13
